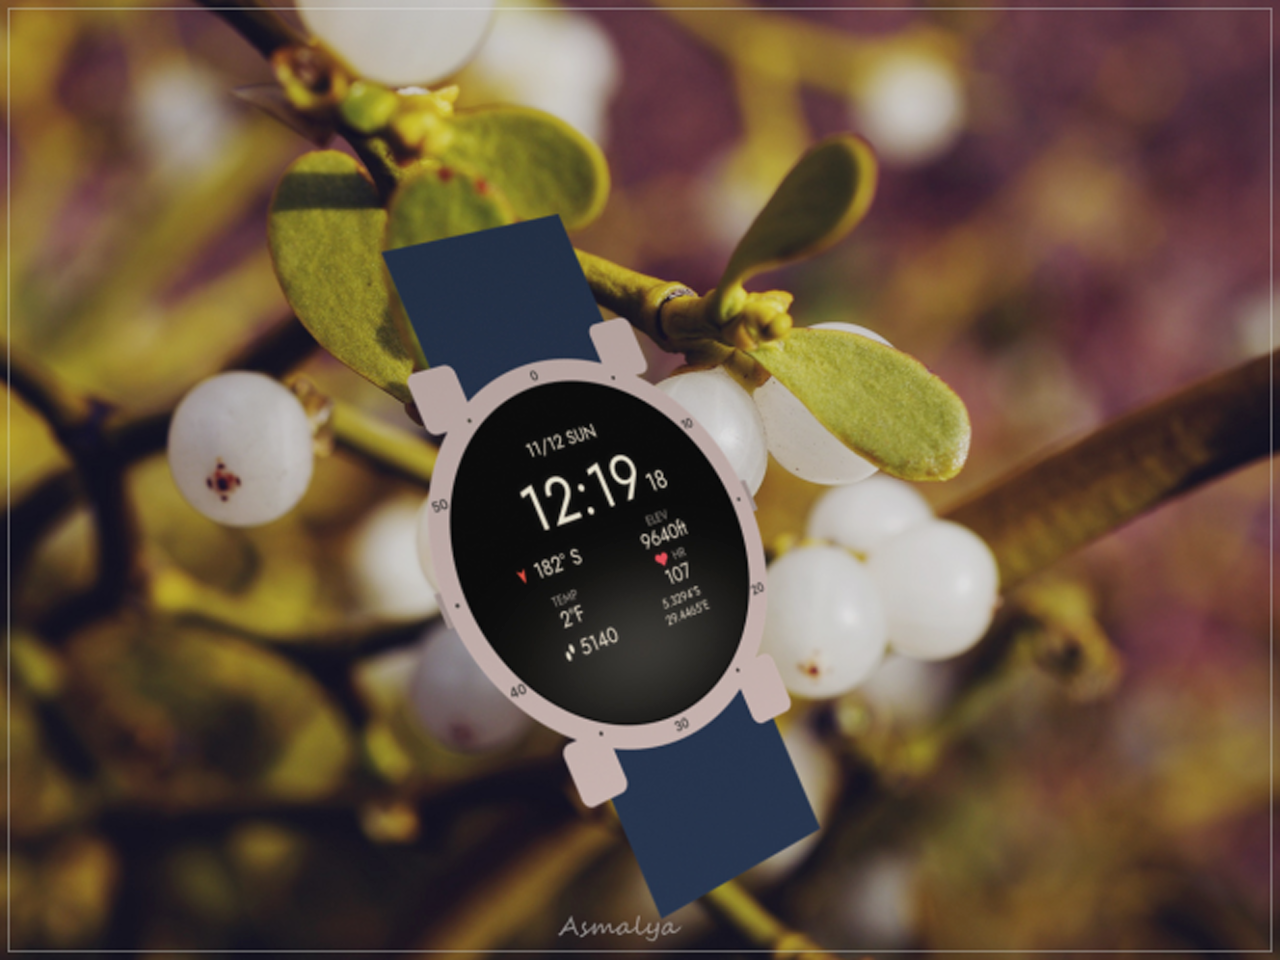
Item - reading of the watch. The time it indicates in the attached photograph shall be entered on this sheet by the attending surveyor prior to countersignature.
12:19:18
